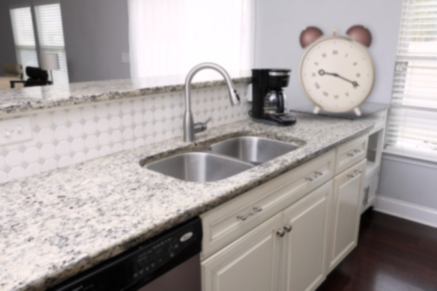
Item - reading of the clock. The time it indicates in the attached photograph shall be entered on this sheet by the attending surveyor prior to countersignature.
9:19
